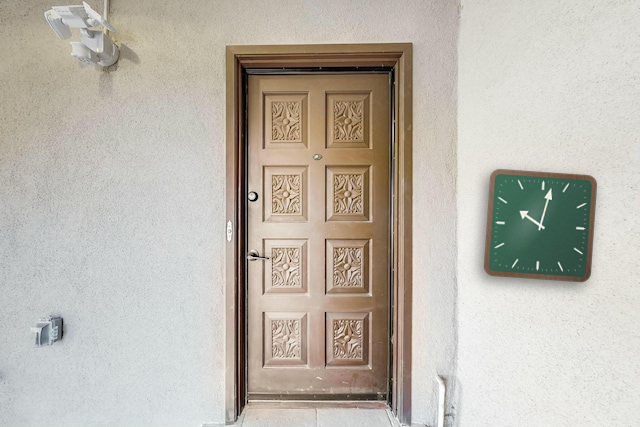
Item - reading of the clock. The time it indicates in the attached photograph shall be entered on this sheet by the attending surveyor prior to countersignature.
10:02
